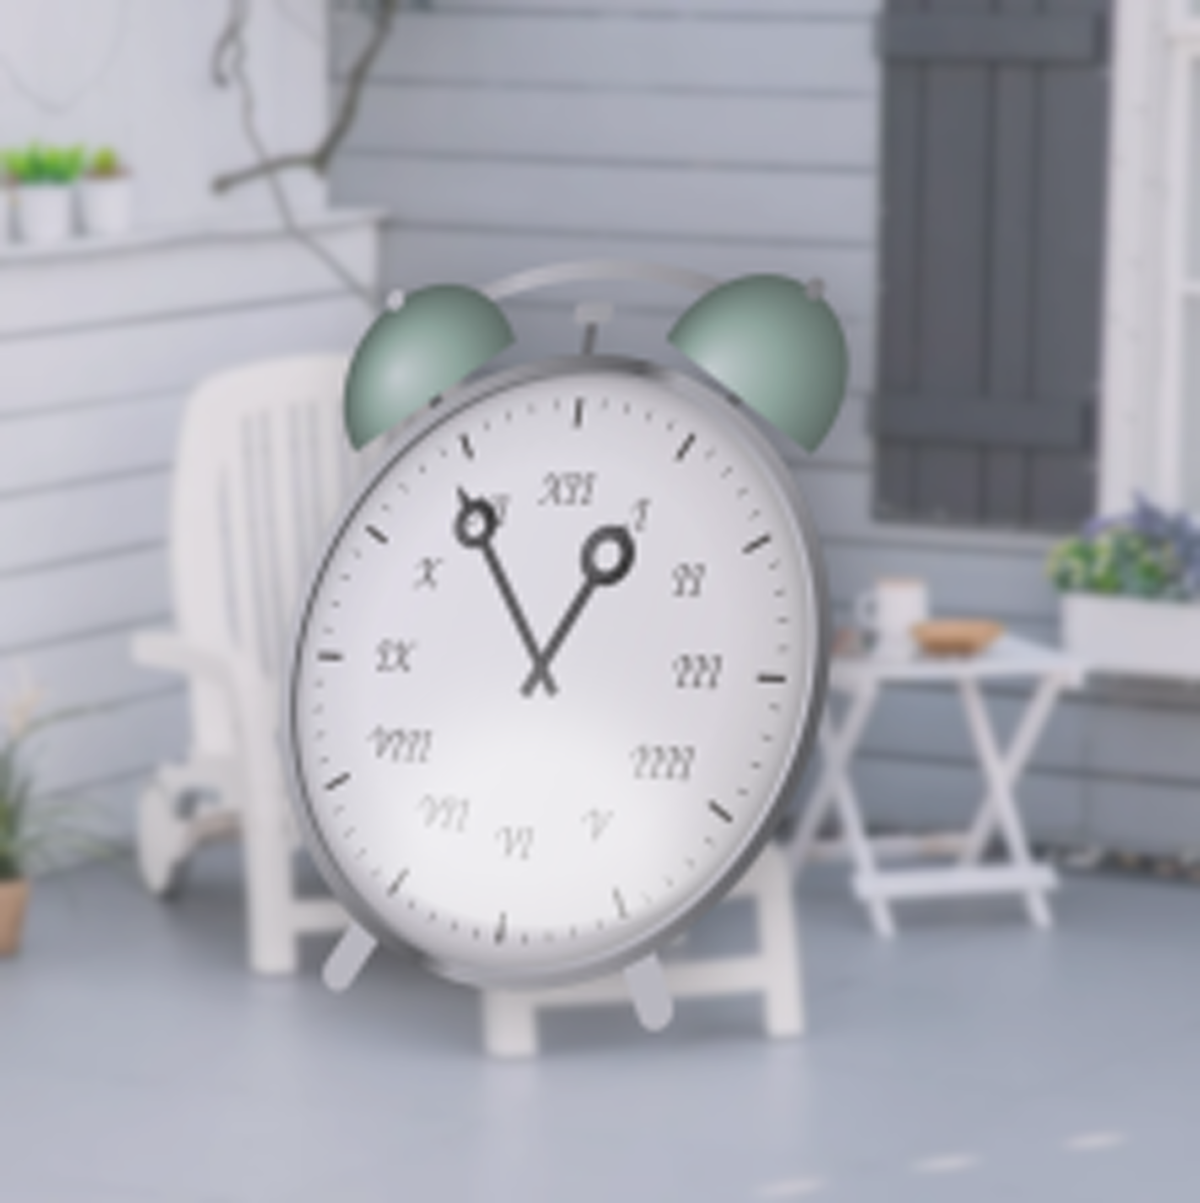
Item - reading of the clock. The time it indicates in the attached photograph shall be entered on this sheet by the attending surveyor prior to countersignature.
12:54
